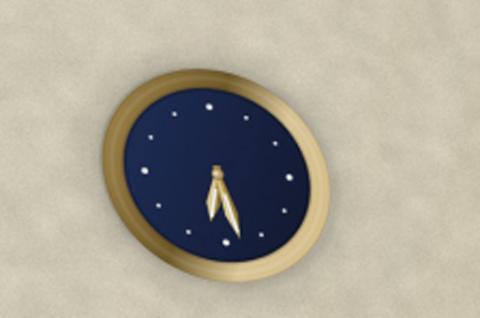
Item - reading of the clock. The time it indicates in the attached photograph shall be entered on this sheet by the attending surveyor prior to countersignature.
6:28
